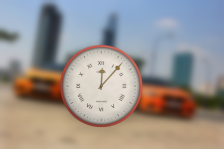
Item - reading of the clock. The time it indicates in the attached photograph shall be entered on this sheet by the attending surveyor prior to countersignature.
12:07
